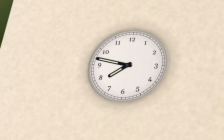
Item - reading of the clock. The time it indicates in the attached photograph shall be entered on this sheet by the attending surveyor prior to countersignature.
7:47
